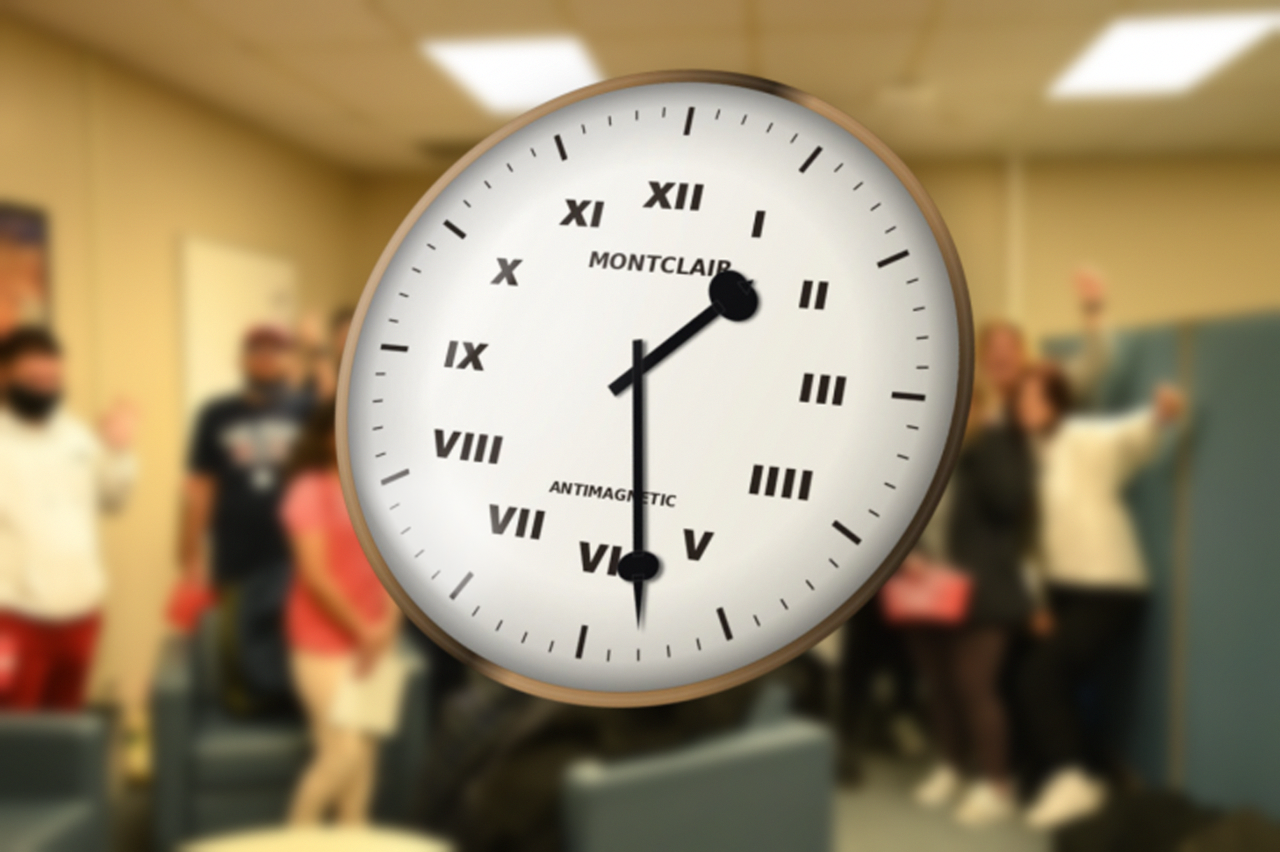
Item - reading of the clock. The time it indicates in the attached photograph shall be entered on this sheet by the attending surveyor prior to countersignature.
1:28
